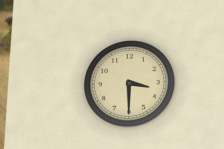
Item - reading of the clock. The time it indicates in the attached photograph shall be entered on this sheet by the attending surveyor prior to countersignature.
3:30
